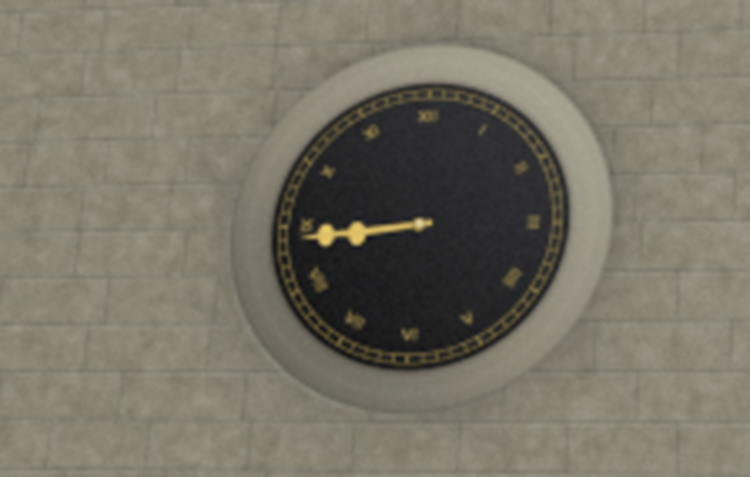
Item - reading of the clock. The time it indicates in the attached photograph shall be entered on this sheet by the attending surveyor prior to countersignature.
8:44
